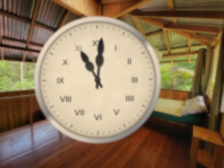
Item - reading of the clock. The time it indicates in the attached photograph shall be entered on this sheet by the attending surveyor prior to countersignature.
11:01
